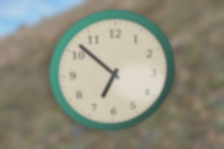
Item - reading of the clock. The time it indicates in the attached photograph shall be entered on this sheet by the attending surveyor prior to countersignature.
6:52
